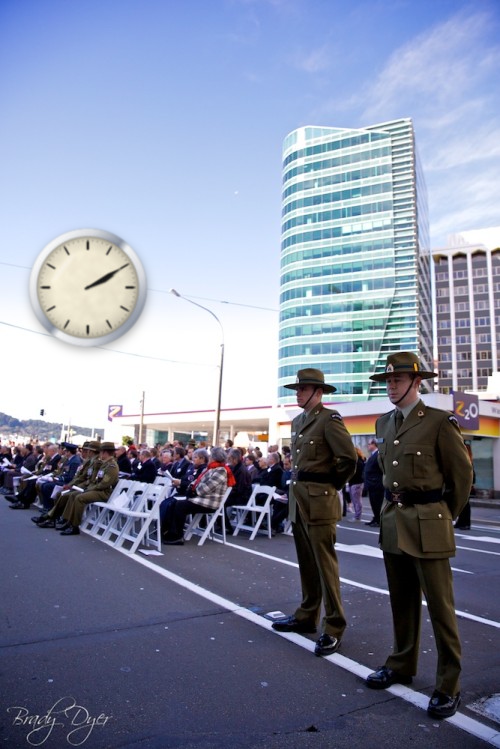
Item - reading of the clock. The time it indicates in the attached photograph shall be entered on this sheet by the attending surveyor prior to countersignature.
2:10
